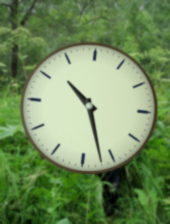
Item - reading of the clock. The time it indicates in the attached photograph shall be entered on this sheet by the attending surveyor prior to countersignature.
10:27
